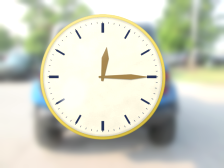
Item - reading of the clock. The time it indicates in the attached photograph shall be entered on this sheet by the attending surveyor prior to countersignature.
12:15
